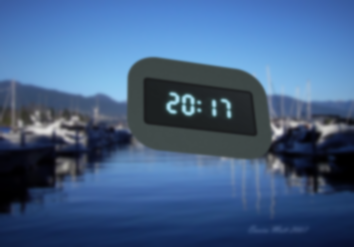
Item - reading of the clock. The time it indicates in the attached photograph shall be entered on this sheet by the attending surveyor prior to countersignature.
20:17
